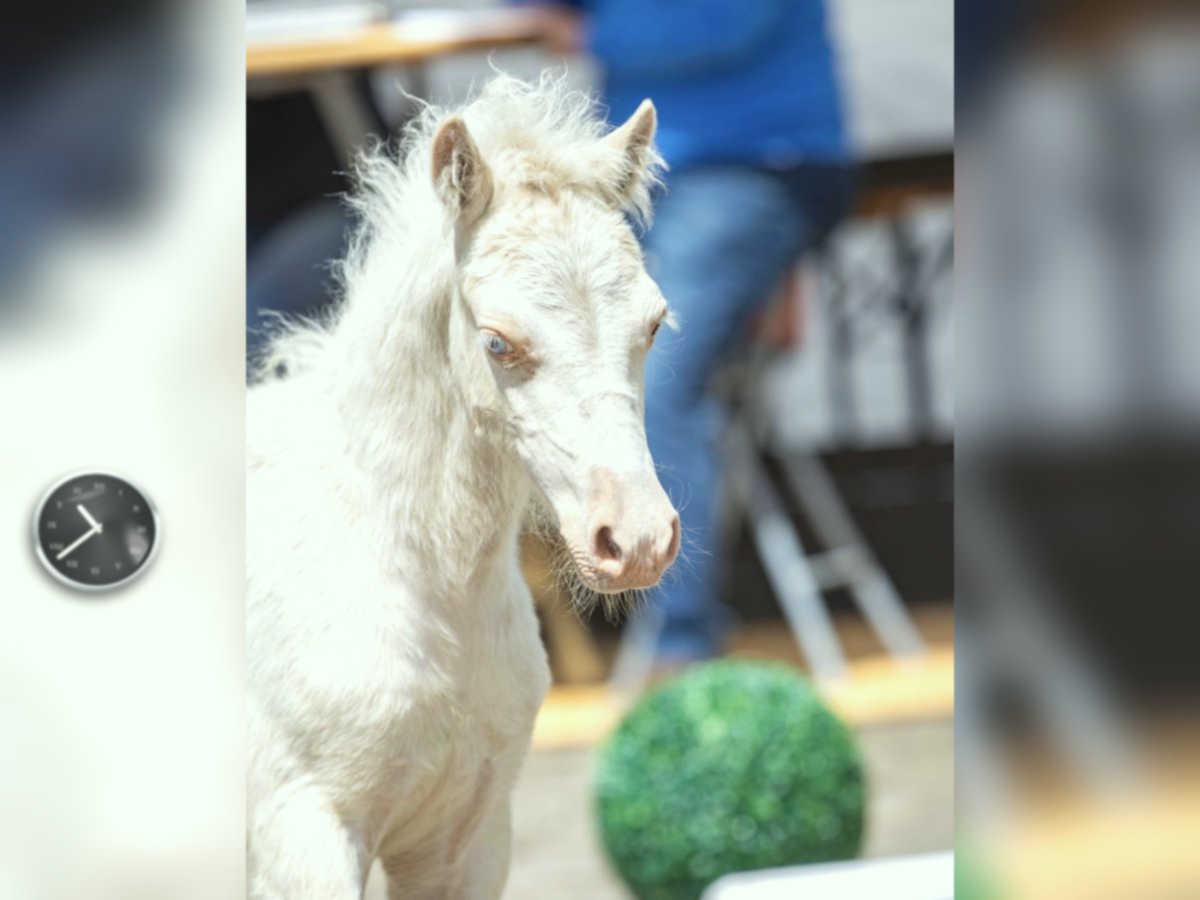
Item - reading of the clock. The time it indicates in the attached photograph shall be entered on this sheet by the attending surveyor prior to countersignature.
10:38
